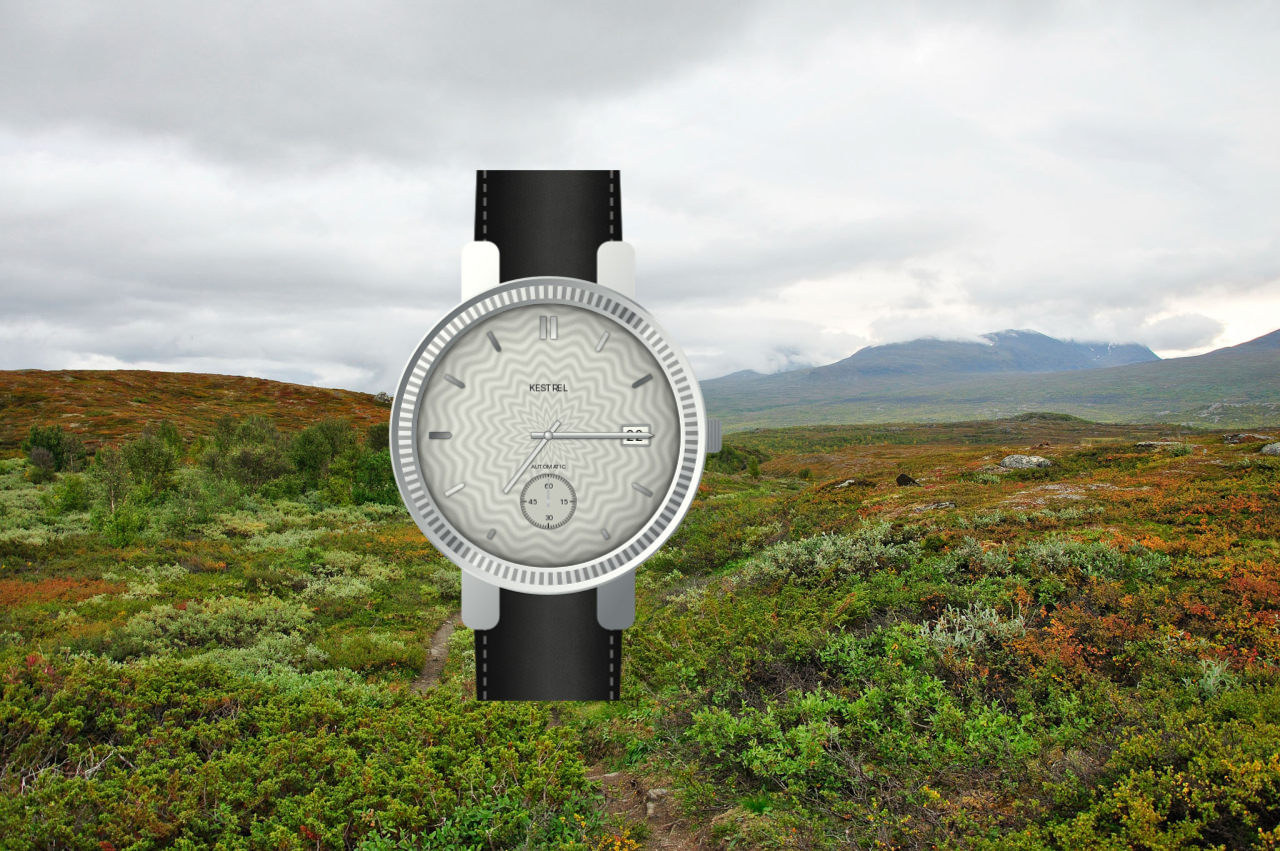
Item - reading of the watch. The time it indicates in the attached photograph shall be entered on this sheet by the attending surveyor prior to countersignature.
7:15
